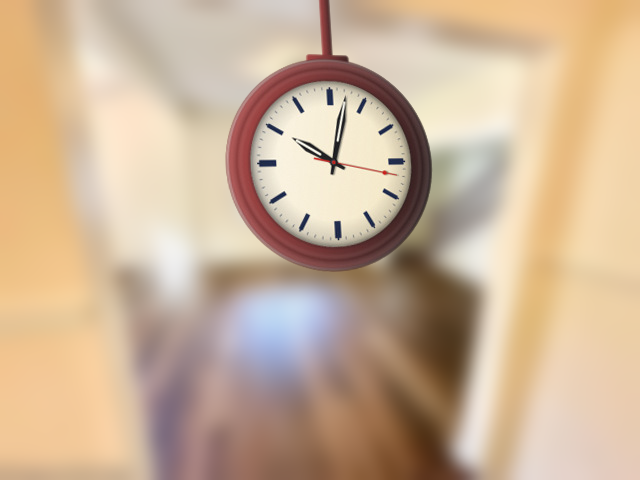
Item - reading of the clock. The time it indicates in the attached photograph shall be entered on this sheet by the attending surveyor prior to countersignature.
10:02:17
